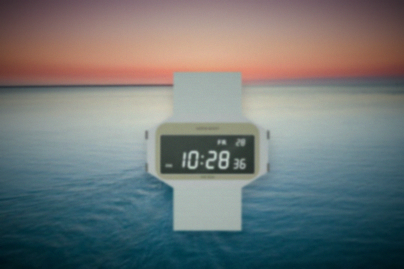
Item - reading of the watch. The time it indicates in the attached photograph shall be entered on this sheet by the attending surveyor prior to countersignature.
10:28
